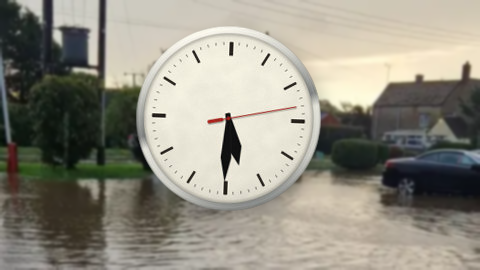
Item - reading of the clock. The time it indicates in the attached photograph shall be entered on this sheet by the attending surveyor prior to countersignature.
5:30:13
